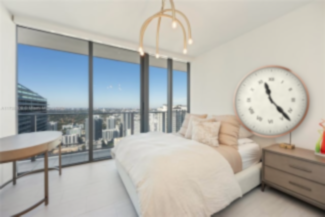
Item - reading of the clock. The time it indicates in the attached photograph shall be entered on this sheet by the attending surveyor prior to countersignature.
11:23
